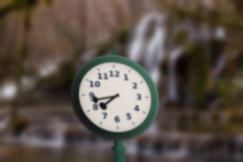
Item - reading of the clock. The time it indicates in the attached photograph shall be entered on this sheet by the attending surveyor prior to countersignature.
7:43
